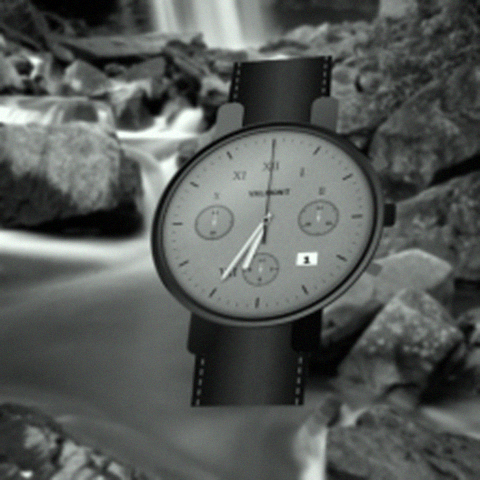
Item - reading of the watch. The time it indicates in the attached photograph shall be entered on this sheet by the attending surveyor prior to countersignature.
6:35
